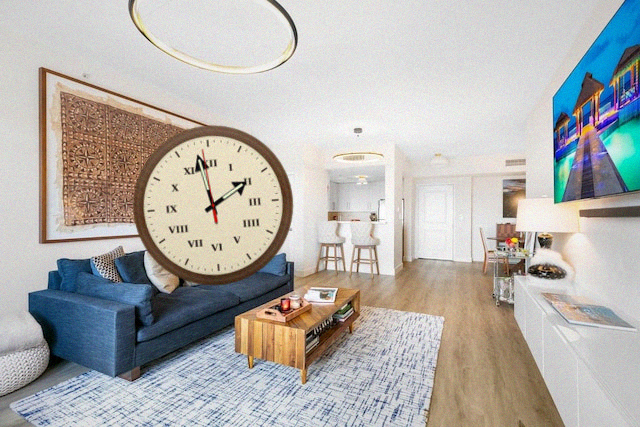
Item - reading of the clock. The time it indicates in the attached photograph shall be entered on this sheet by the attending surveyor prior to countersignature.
1:57:59
